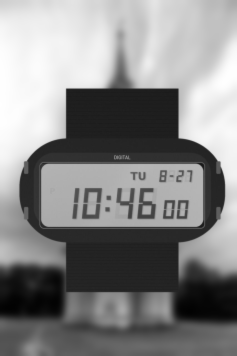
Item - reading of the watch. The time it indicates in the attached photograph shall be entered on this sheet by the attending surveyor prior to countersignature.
10:46:00
